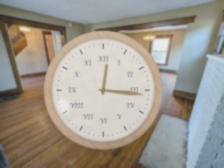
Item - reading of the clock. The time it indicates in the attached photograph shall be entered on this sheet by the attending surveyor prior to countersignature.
12:16
